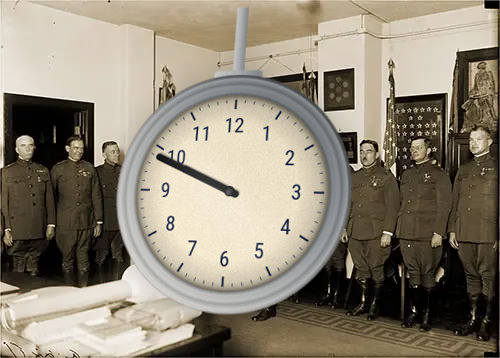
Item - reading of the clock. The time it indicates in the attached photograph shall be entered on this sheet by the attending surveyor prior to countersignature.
9:49
